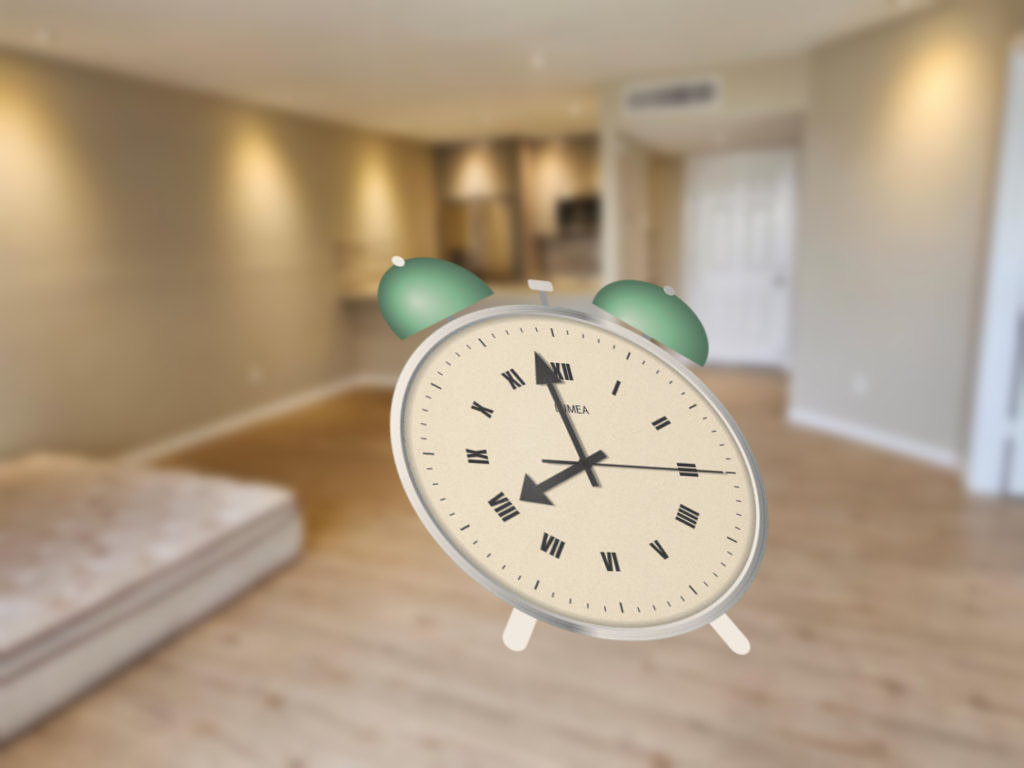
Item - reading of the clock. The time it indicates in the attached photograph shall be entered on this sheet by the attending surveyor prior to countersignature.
7:58:15
